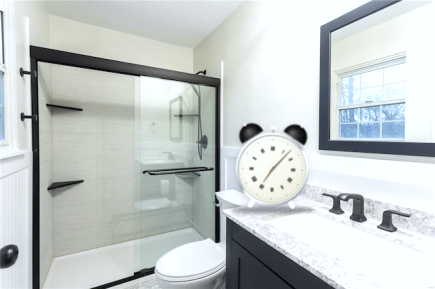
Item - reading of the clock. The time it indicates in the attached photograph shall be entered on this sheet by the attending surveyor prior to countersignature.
7:07
